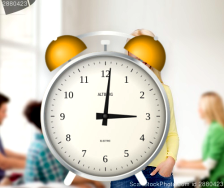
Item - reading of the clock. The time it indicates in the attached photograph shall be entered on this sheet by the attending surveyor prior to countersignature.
3:01
